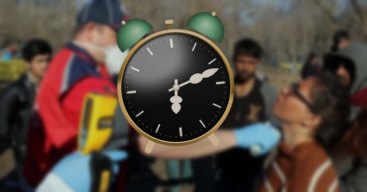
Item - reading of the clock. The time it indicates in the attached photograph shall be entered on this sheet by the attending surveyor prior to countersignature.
6:12
